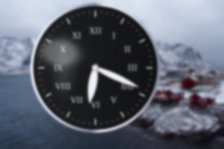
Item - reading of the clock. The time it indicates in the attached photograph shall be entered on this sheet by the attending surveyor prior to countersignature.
6:19
